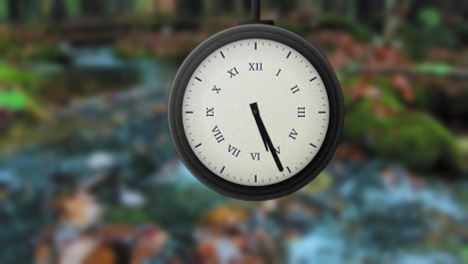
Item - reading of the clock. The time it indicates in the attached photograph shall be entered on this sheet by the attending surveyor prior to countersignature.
5:26
